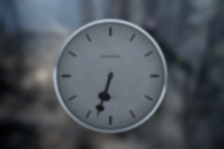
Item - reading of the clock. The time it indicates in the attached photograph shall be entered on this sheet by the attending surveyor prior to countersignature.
6:33
